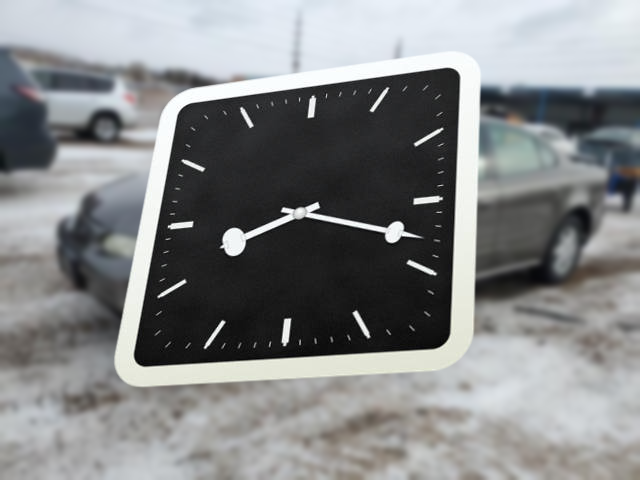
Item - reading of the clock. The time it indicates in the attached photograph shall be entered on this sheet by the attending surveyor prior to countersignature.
8:18
